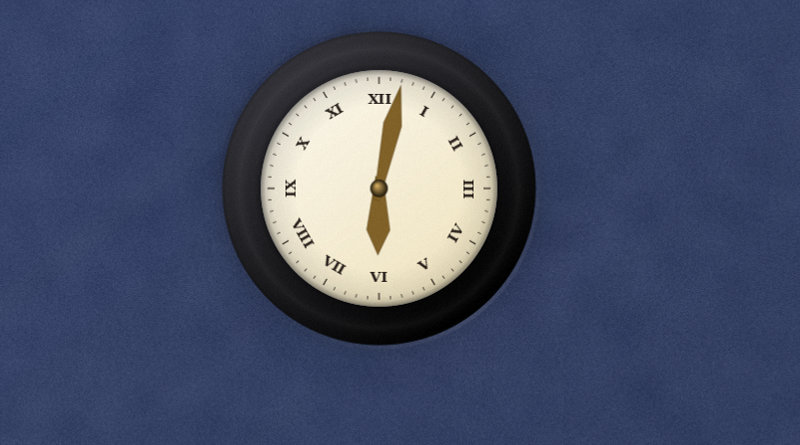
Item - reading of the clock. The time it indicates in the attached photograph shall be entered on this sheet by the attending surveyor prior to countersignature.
6:02
